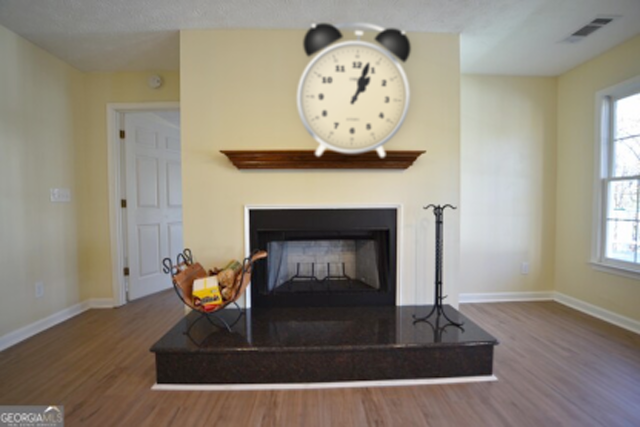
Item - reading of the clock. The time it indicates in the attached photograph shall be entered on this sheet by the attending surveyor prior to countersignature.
1:03
